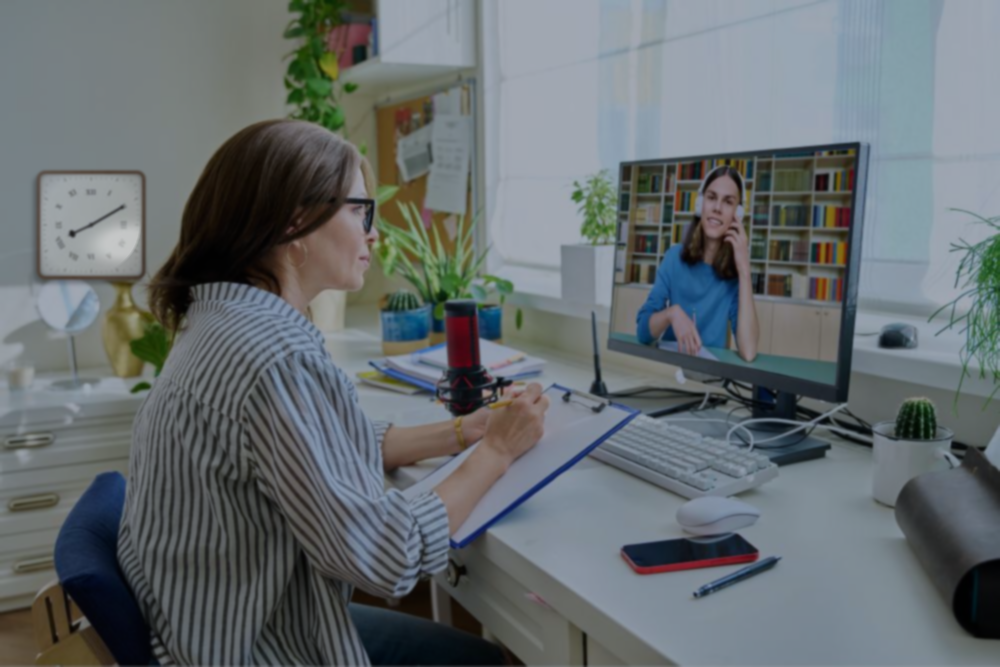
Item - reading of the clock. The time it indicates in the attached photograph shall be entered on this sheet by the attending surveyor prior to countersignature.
8:10
